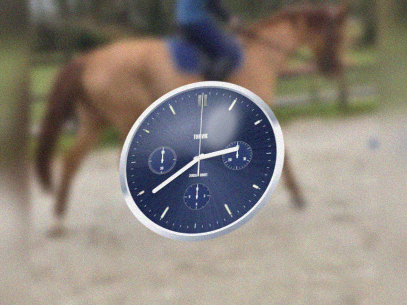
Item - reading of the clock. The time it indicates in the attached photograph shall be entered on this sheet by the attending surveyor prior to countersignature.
2:39
